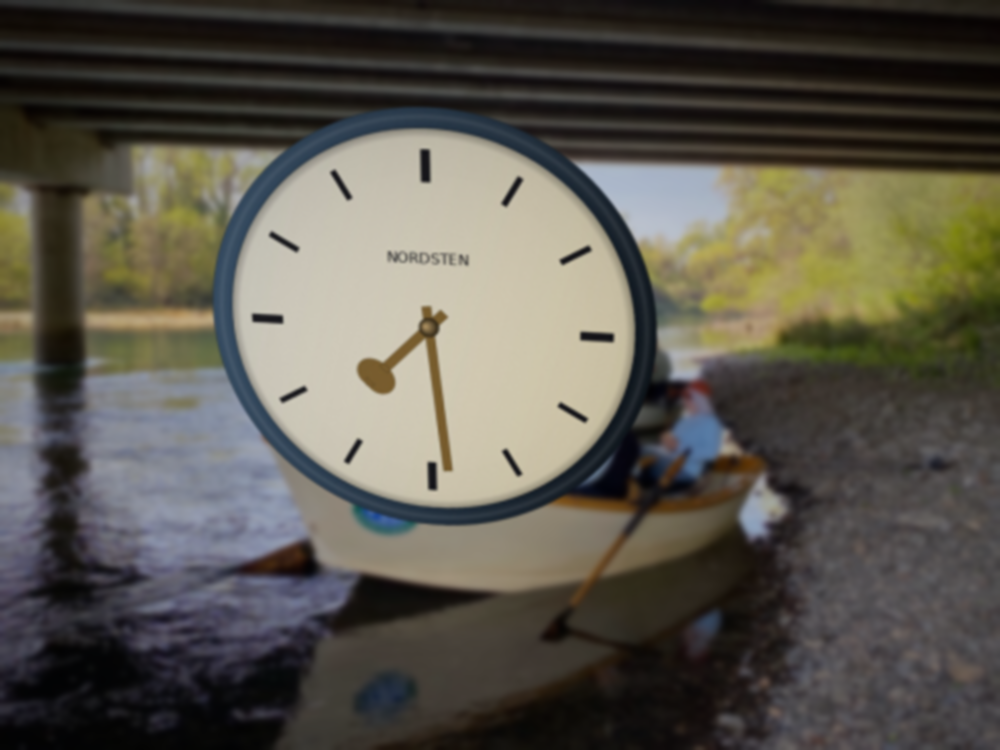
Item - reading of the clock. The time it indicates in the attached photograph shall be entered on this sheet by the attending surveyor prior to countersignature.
7:29
